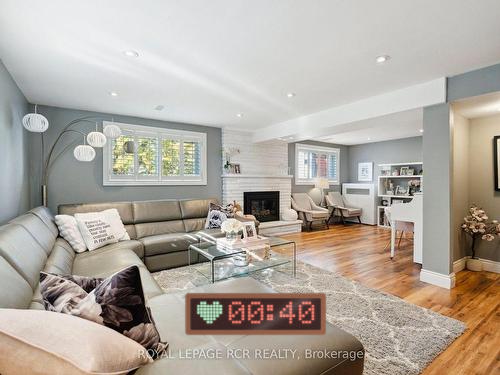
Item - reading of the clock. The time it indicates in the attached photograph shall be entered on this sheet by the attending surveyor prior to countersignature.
0:40
